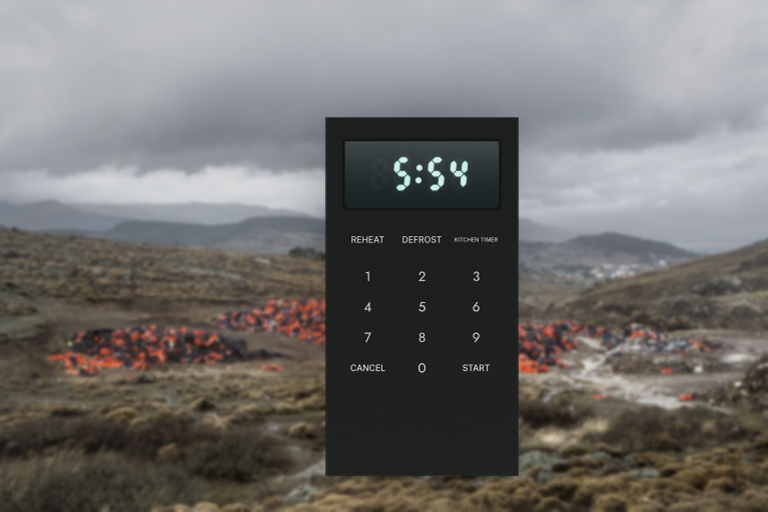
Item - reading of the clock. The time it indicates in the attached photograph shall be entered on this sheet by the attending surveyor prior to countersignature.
5:54
